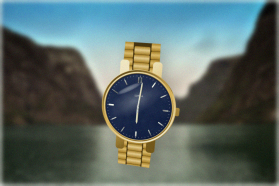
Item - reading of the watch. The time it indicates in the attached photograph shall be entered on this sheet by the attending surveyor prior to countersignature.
6:01
